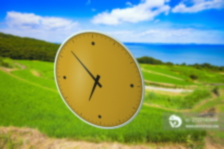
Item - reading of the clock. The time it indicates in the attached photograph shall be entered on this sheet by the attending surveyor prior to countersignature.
6:53
